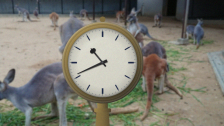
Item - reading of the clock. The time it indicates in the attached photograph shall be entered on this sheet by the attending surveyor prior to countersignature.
10:41
